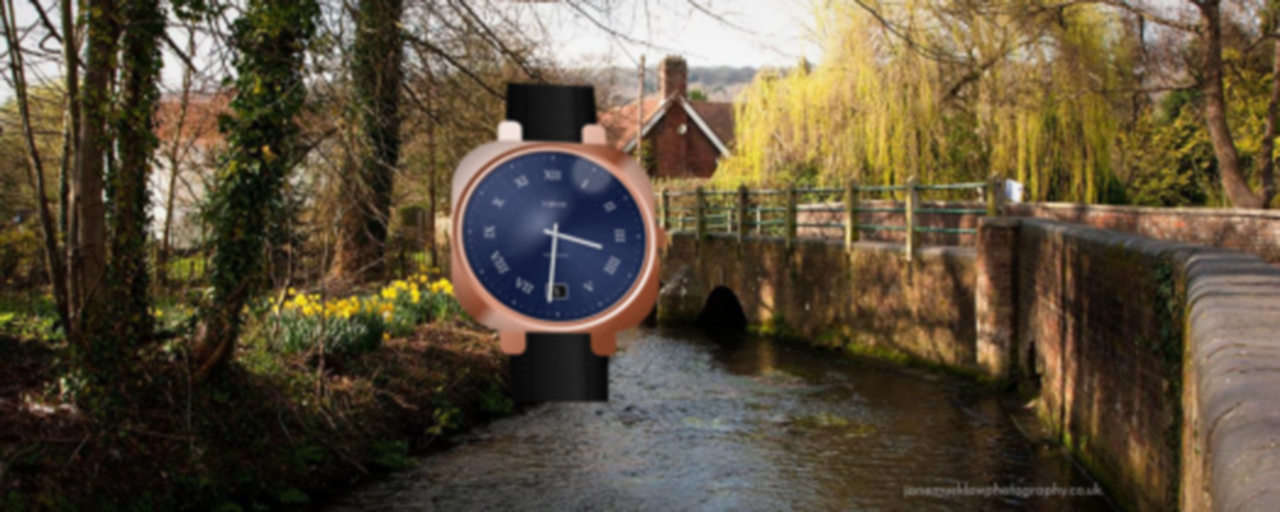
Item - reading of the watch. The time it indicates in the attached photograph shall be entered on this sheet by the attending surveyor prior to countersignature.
3:31
